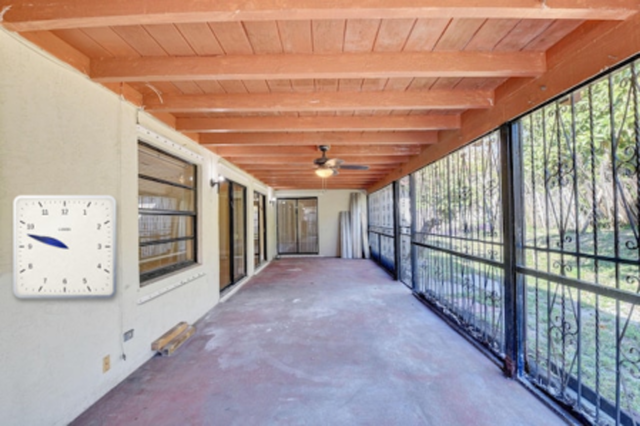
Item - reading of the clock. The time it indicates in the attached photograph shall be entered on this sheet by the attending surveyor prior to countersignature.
9:48
